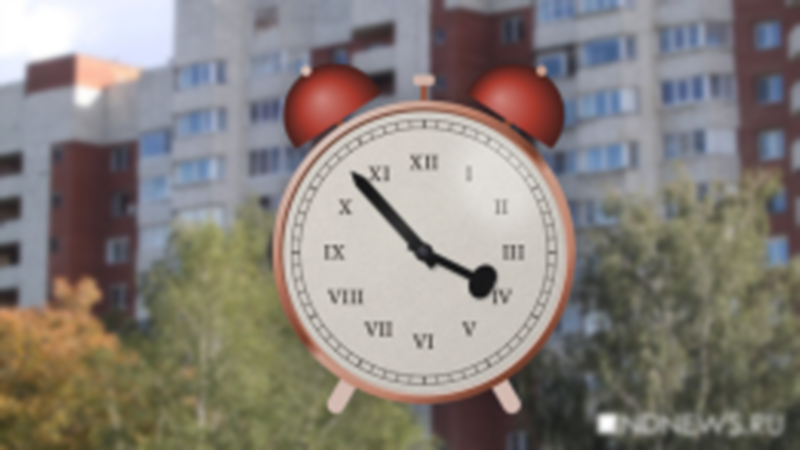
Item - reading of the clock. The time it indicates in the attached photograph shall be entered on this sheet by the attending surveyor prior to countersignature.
3:53
